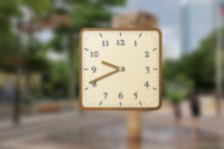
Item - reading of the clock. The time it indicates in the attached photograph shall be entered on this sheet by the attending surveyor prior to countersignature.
9:41
